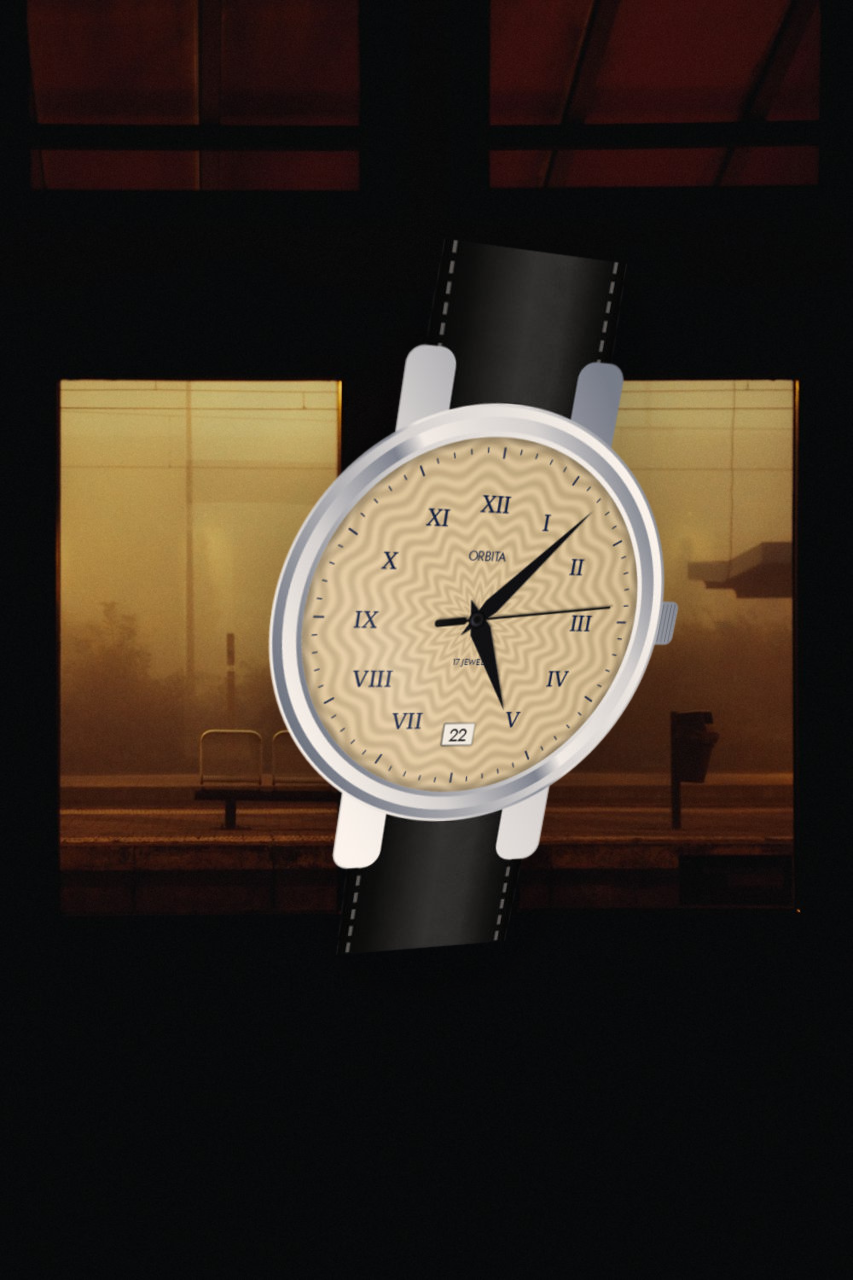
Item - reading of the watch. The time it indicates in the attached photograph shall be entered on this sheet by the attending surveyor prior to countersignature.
5:07:14
